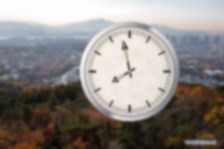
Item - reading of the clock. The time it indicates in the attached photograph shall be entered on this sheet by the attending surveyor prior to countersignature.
7:58
